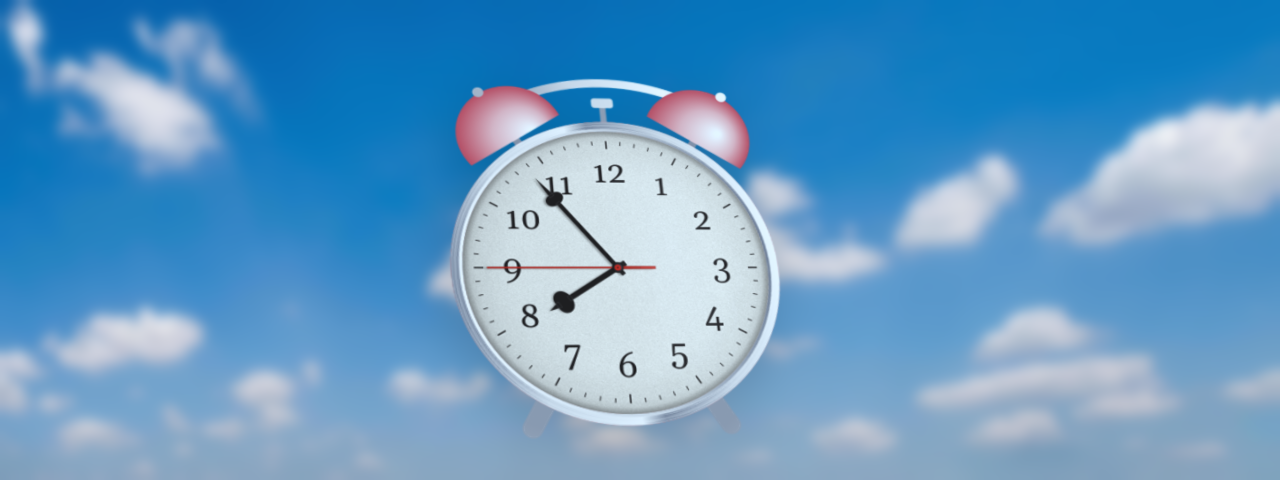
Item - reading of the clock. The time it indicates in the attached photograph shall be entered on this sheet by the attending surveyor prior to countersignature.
7:53:45
